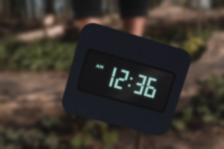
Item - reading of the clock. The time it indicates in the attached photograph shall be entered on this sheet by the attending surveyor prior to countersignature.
12:36
